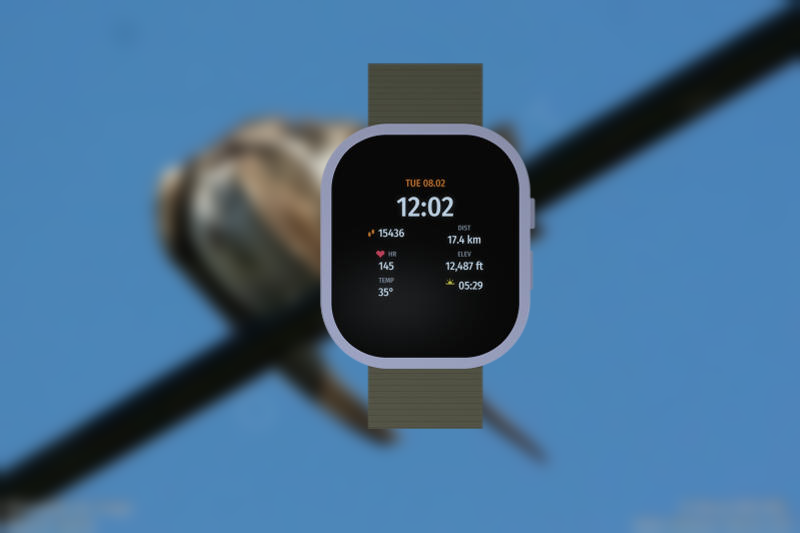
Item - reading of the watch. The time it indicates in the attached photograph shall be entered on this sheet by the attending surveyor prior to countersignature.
12:02
